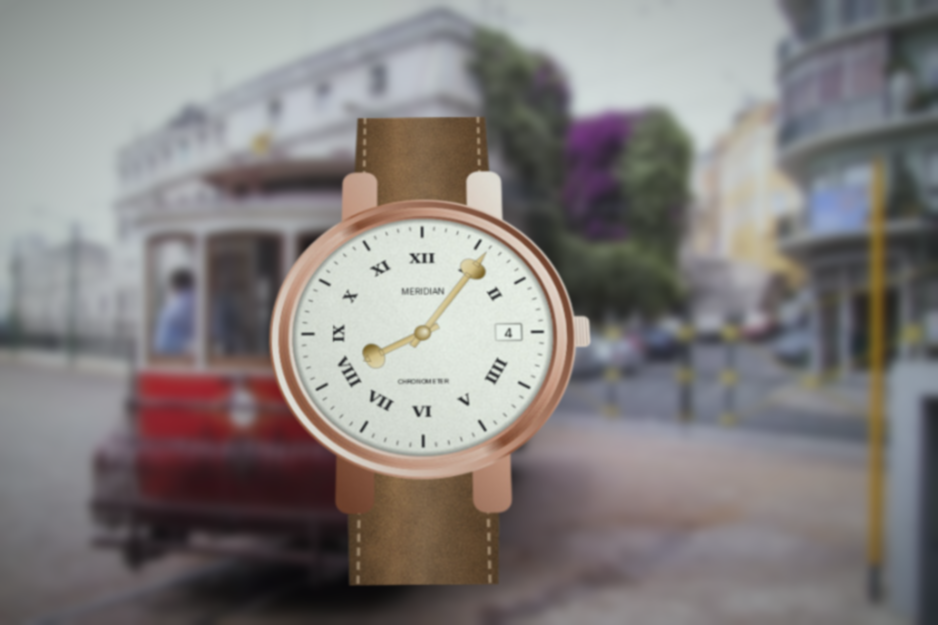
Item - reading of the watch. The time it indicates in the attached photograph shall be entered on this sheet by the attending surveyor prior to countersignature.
8:06
